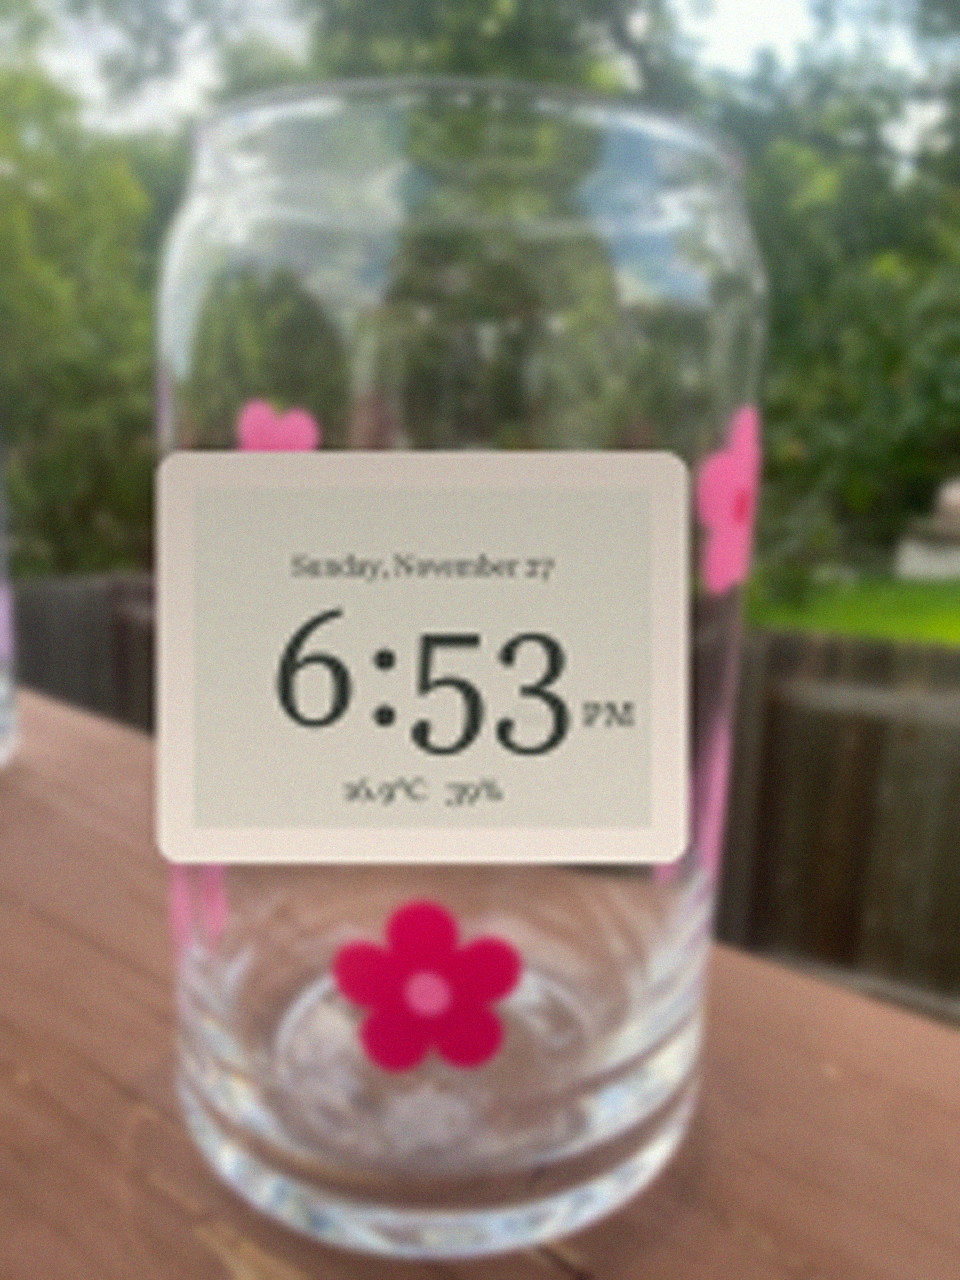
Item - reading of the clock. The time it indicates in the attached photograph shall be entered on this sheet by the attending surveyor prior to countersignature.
6:53
